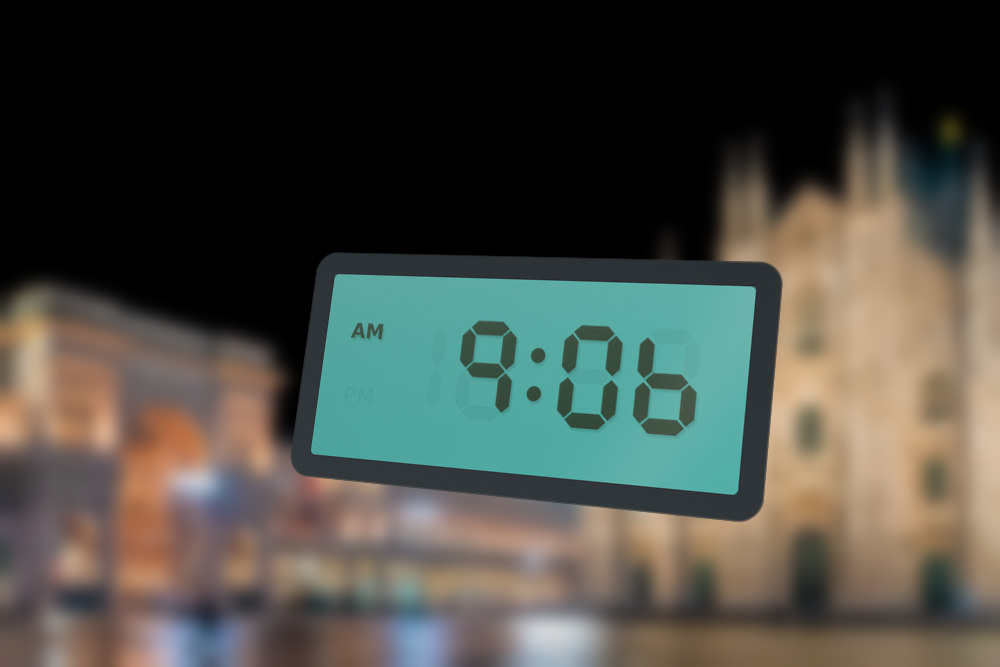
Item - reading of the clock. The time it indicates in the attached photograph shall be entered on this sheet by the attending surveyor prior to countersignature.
9:06
